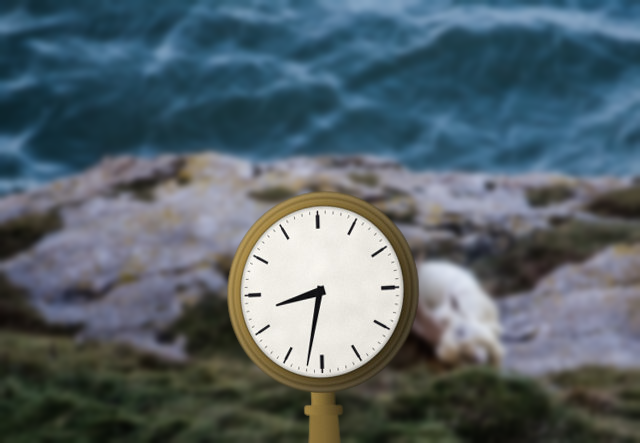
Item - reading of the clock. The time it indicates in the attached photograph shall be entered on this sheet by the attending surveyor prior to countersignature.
8:32
